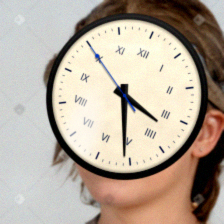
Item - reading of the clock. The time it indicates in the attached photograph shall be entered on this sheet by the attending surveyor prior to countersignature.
3:25:50
